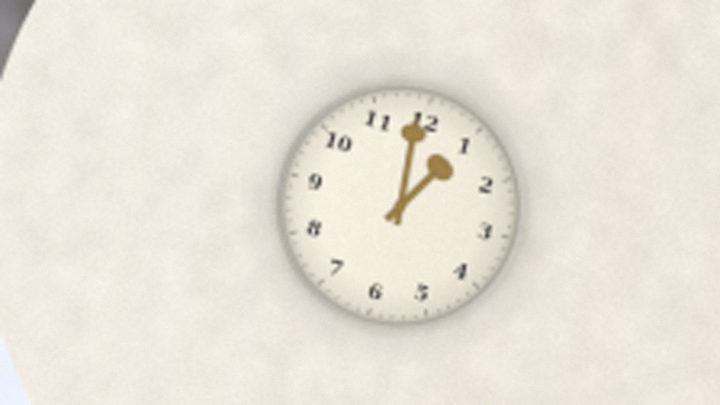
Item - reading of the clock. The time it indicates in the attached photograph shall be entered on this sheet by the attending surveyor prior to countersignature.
12:59
